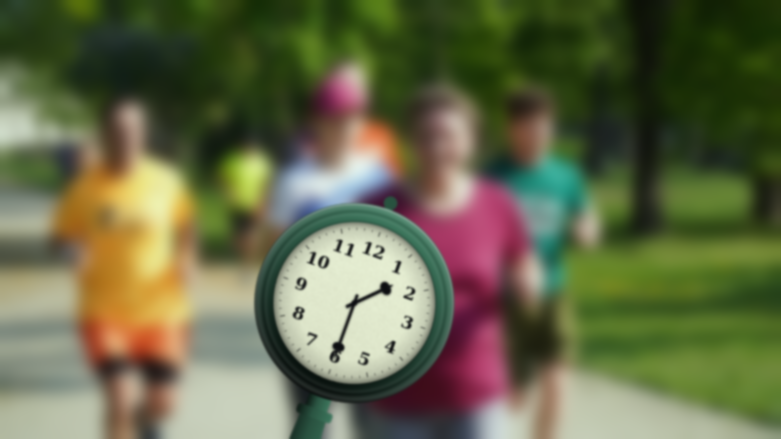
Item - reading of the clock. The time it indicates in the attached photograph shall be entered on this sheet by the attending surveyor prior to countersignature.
1:30
